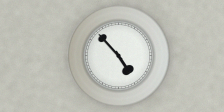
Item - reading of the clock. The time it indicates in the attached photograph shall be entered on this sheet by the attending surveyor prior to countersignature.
4:53
